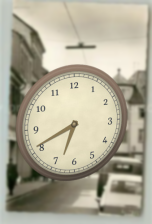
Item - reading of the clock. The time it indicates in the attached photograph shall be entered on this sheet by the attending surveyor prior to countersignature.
6:41
